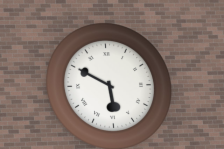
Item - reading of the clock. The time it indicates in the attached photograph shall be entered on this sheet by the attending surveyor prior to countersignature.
5:50
